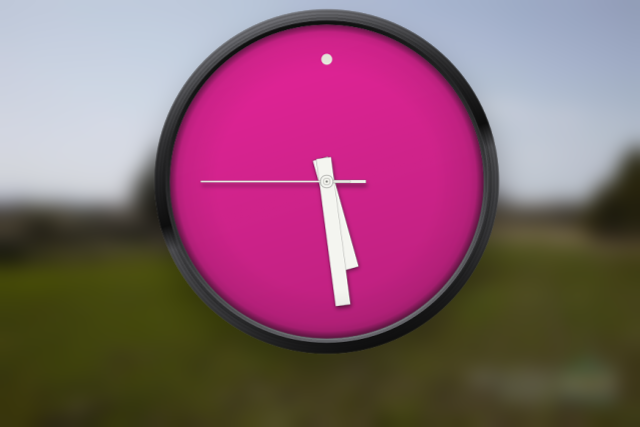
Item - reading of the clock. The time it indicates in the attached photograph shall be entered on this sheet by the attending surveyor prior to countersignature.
5:28:45
